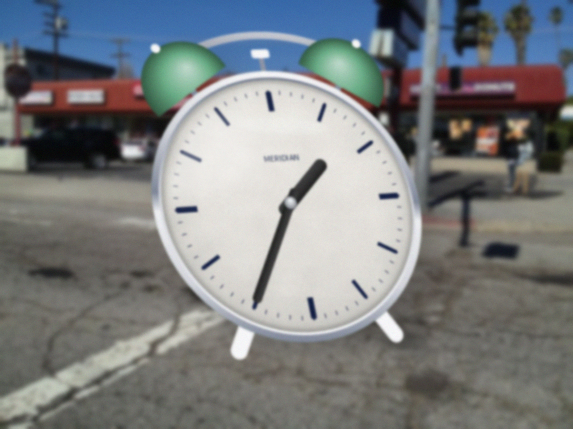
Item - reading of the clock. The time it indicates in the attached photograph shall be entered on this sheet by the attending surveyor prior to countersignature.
1:35
